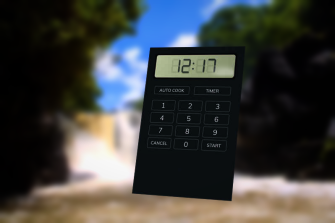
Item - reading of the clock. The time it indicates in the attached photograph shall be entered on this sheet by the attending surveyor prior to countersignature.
12:17
